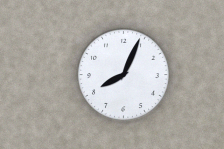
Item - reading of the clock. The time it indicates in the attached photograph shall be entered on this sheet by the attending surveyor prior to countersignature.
8:04
